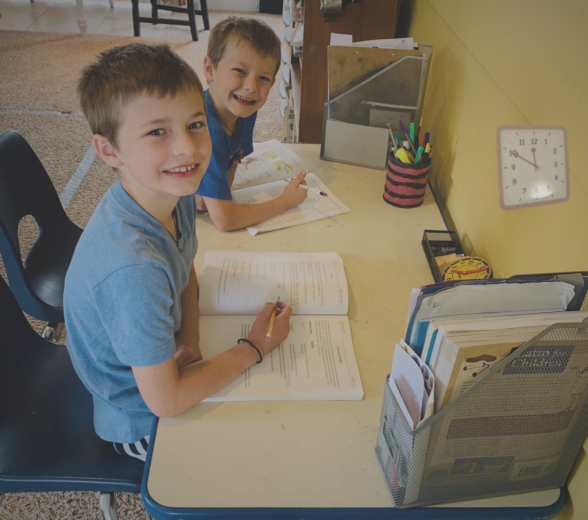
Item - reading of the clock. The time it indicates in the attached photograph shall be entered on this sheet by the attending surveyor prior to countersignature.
11:50
